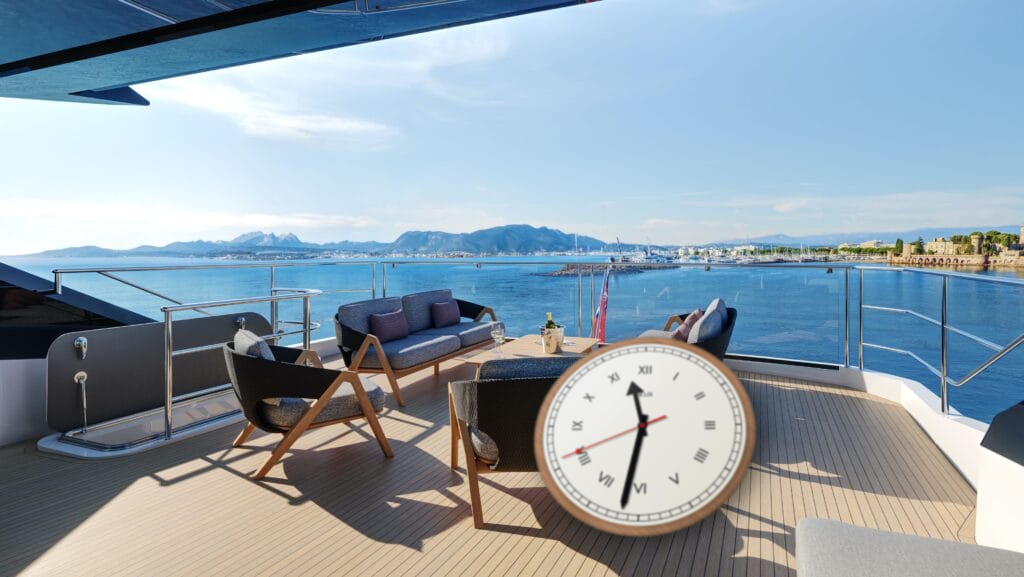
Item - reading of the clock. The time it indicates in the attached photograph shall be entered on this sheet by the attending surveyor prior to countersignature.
11:31:41
